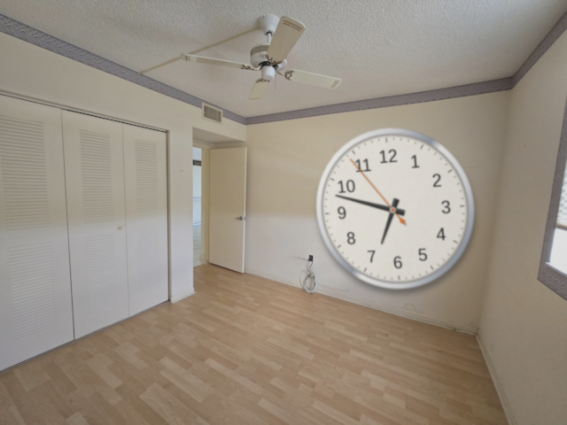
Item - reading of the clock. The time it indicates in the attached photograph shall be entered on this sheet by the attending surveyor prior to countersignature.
6:47:54
